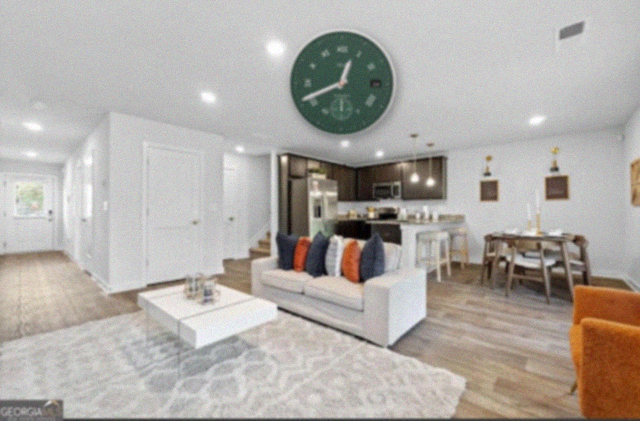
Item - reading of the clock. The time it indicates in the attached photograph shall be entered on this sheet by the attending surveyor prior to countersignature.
12:41
